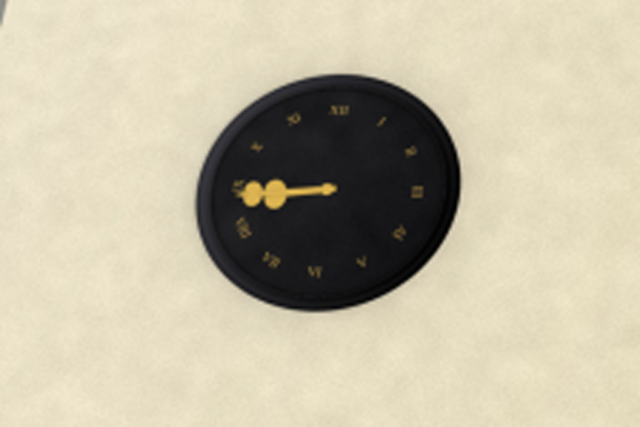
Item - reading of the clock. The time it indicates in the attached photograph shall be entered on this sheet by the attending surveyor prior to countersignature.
8:44
